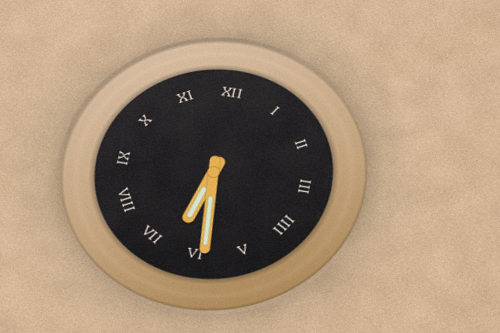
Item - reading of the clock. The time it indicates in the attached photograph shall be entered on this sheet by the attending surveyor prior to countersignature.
6:29
